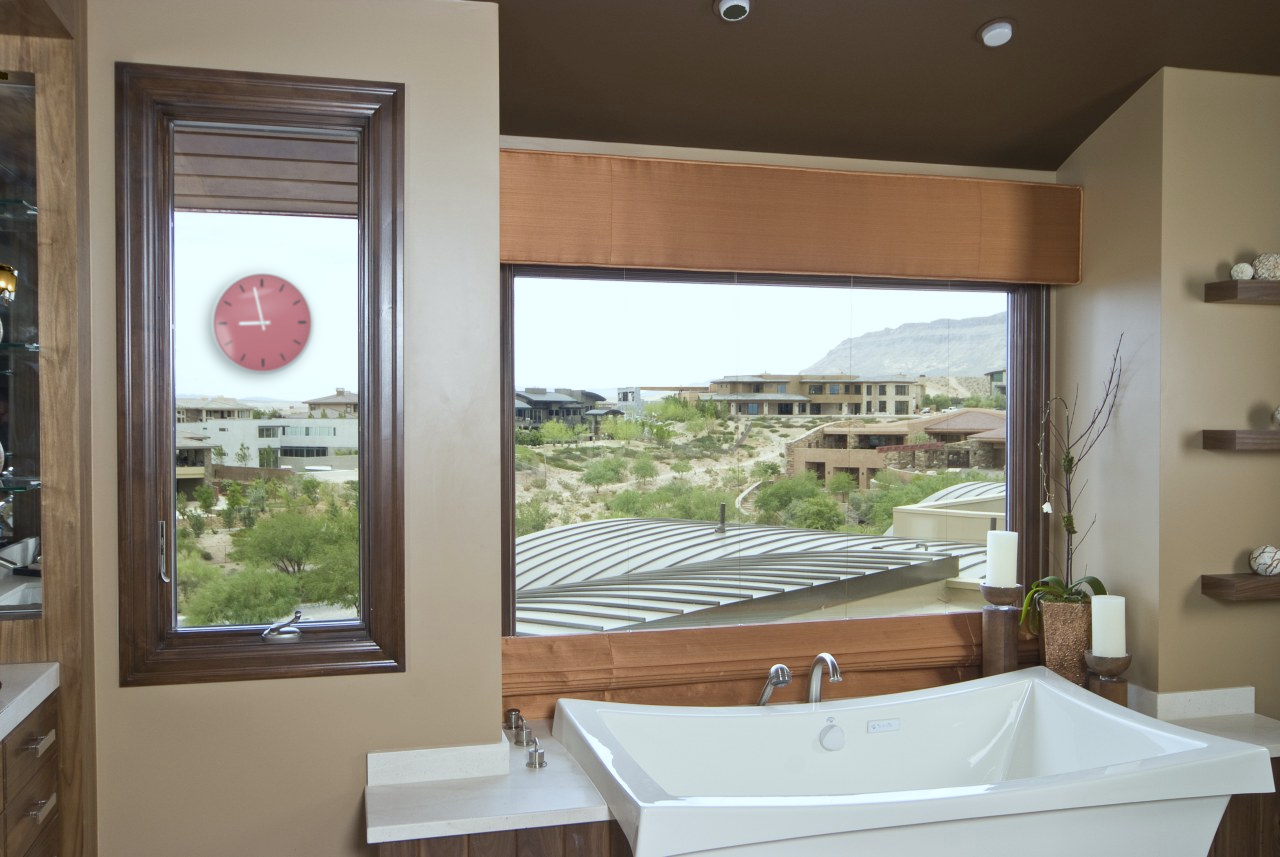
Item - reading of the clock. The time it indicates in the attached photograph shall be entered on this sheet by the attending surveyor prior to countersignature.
8:58
